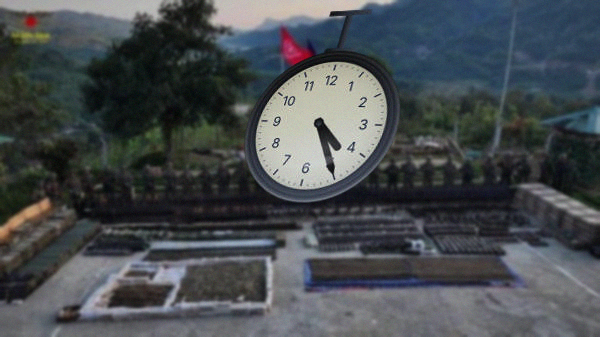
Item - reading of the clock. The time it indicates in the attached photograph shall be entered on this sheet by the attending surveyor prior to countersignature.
4:25
